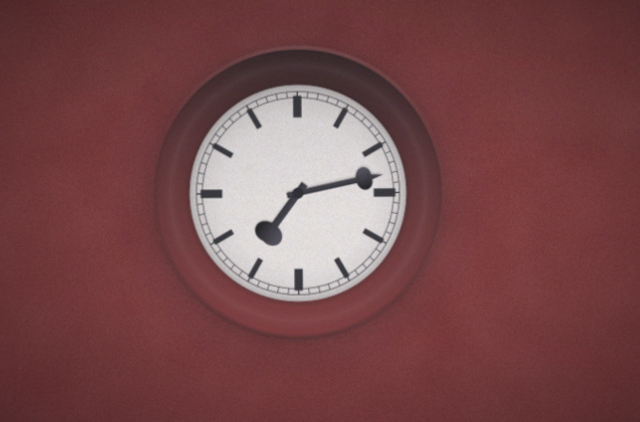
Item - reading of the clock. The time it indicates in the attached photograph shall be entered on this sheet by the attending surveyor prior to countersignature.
7:13
